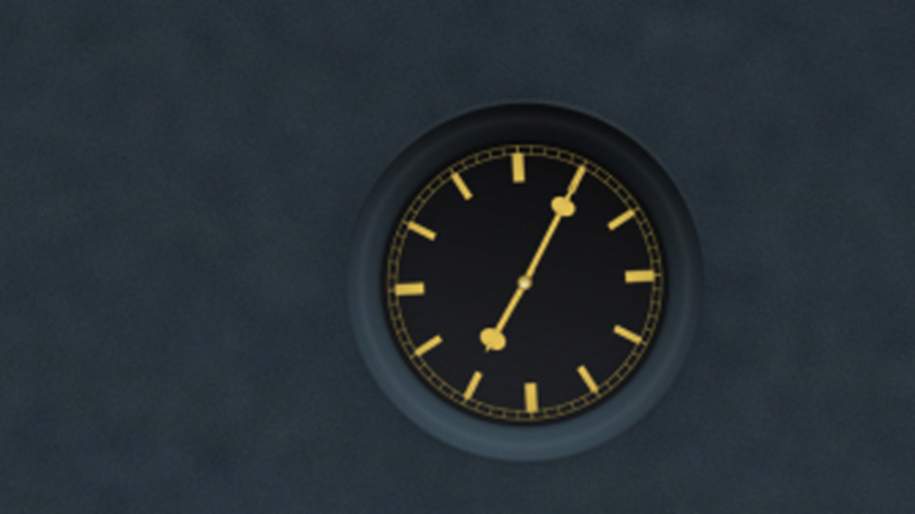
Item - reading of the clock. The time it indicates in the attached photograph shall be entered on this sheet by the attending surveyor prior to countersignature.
7:05
